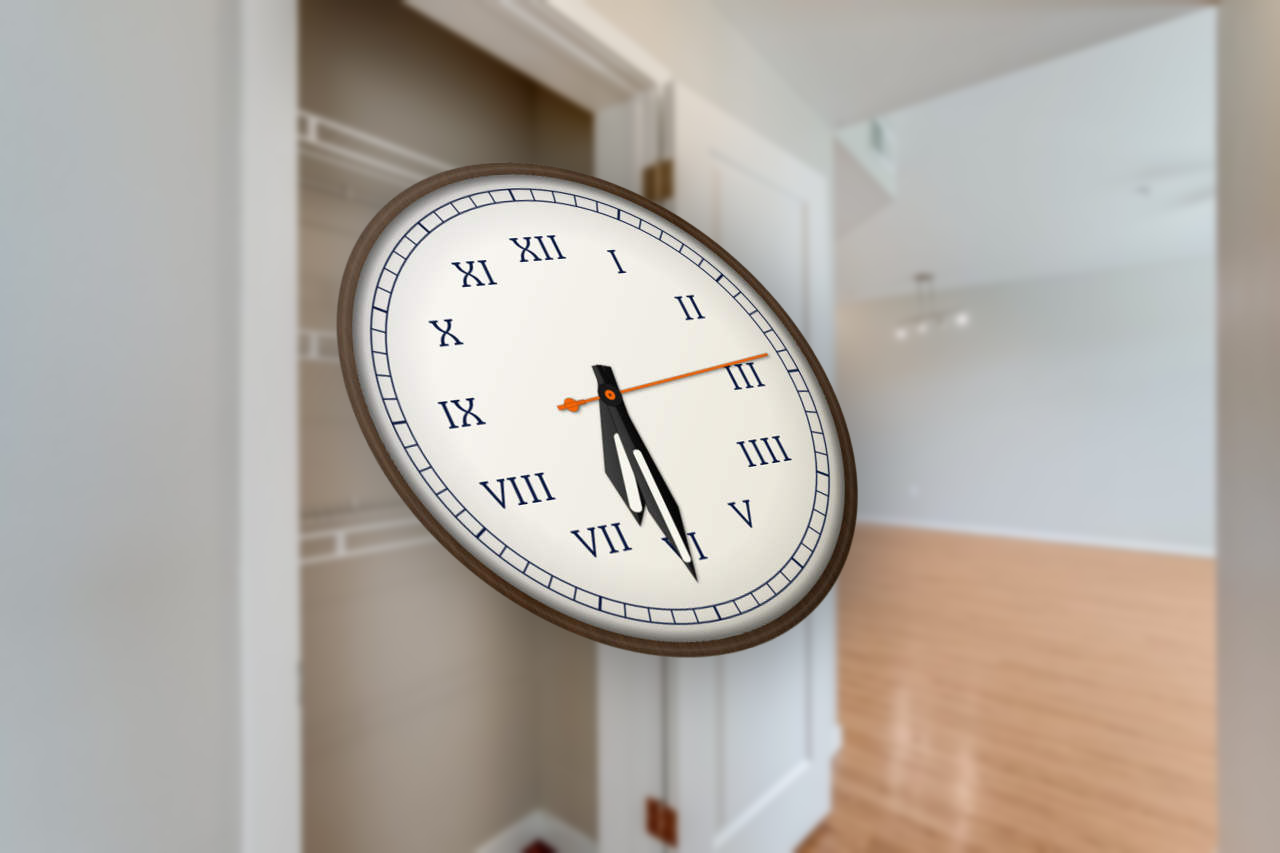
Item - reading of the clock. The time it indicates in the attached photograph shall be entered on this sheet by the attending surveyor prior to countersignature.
6:30:14
